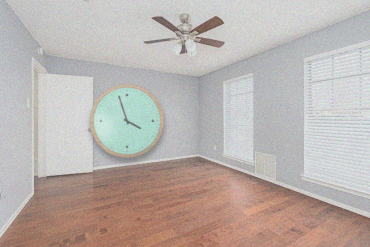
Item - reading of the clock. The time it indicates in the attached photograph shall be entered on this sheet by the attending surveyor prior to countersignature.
3:57
